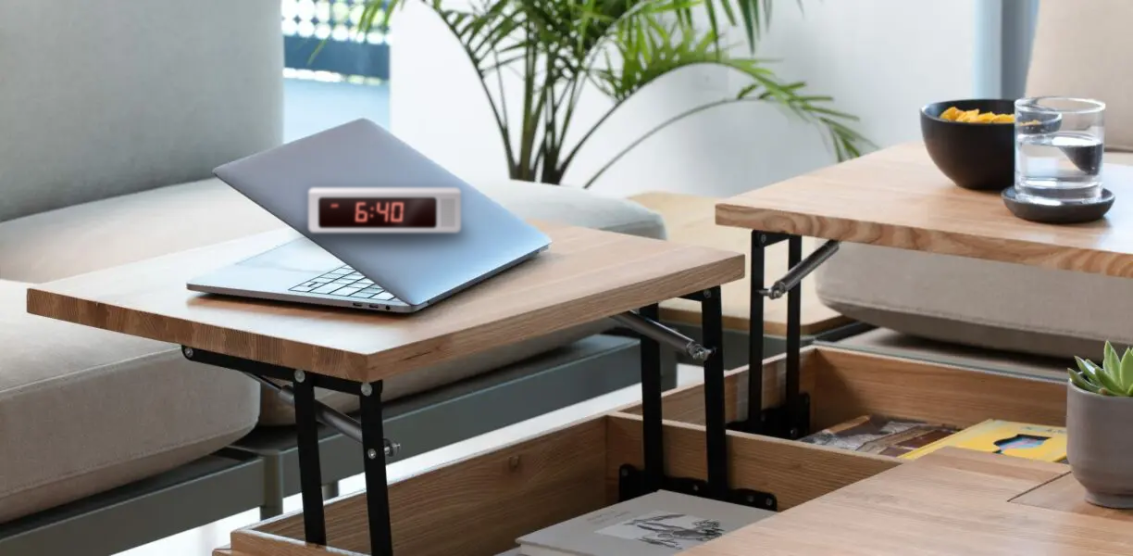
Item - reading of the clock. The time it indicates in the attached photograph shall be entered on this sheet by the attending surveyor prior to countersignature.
6:40
